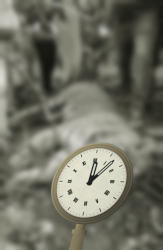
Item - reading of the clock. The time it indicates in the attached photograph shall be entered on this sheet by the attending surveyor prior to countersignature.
12:07
